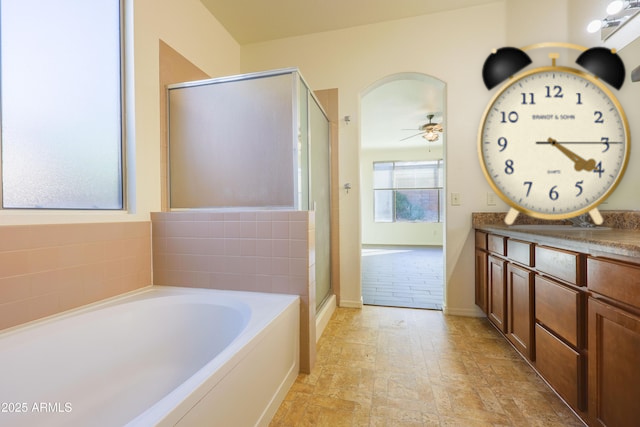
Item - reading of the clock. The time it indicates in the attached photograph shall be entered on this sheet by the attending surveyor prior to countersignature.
4:20:15
